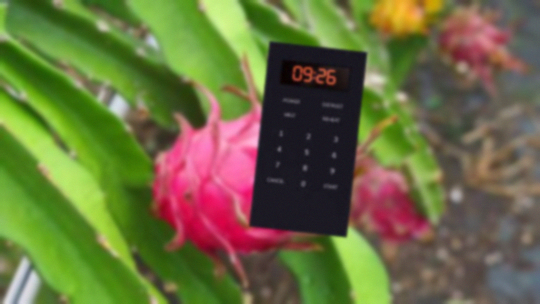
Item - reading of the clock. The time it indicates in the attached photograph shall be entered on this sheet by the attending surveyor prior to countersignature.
9:26
